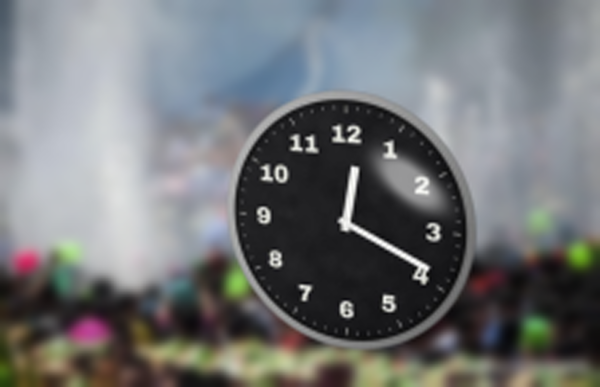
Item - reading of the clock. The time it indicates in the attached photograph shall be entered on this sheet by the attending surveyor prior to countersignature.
12:19
